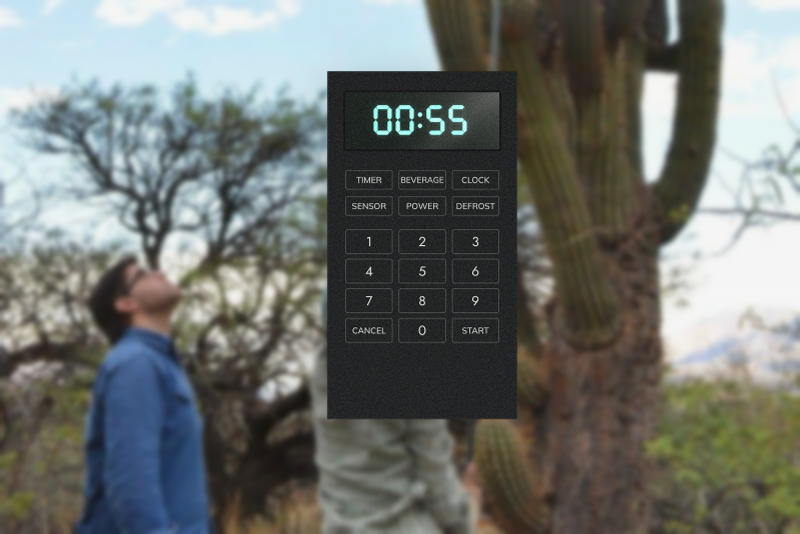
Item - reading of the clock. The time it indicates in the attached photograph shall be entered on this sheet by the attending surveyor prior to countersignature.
0:55
